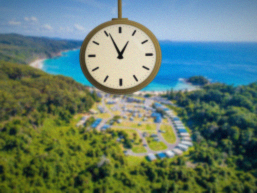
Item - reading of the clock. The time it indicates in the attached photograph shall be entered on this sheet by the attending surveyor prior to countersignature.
12:56
